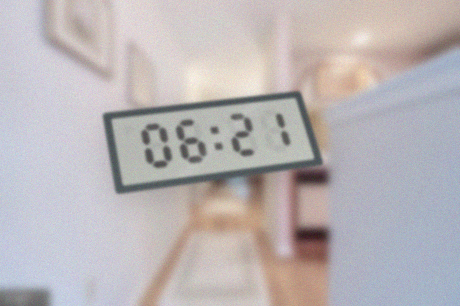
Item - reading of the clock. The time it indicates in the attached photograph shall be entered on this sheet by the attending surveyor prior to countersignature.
6:21
